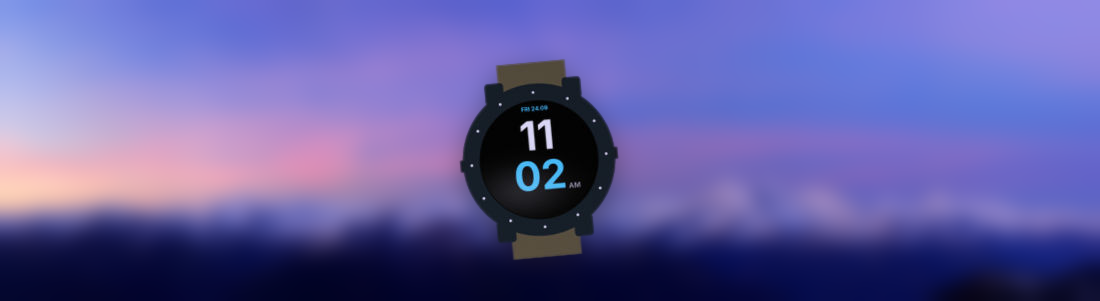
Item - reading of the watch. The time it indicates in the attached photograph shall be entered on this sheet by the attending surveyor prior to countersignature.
11:02
